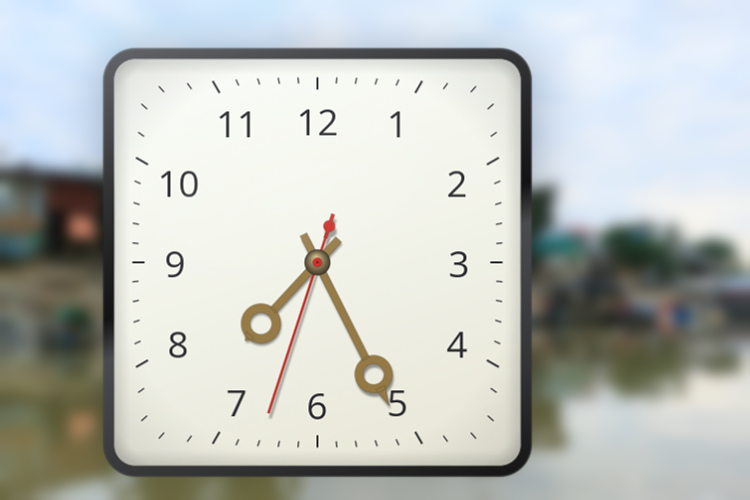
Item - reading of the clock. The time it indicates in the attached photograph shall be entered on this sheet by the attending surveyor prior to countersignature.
7:25:33
